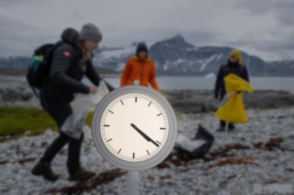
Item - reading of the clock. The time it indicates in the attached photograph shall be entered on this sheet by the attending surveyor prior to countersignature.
4:21
